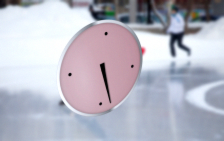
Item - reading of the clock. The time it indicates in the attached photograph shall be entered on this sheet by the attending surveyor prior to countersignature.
5:27
